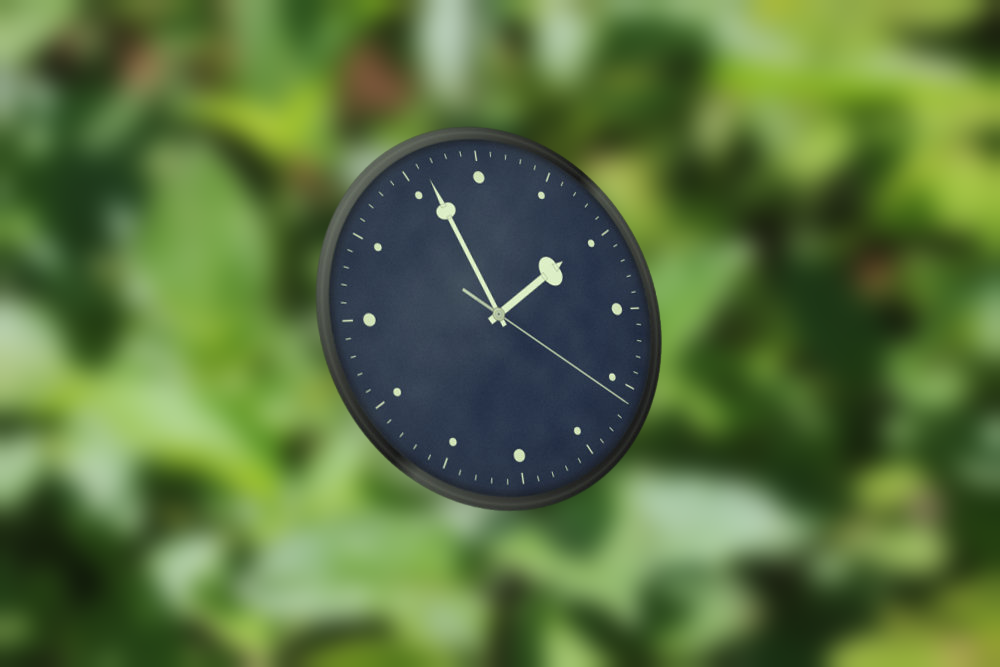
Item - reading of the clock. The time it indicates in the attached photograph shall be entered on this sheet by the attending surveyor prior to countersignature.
1:56:21
